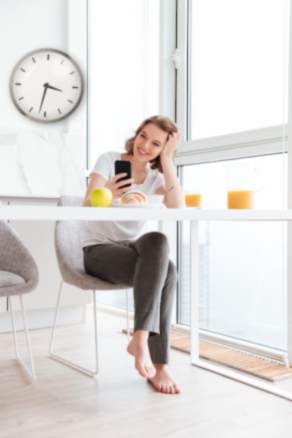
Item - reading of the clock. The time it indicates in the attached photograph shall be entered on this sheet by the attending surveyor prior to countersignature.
3:32
